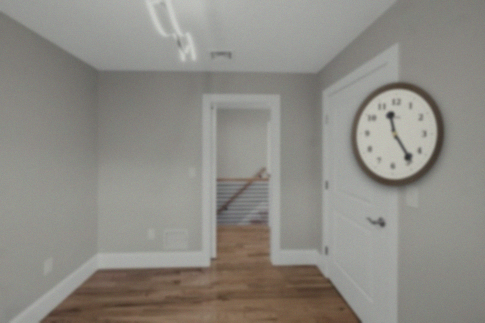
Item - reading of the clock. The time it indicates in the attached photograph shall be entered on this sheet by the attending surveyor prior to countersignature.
11:24
